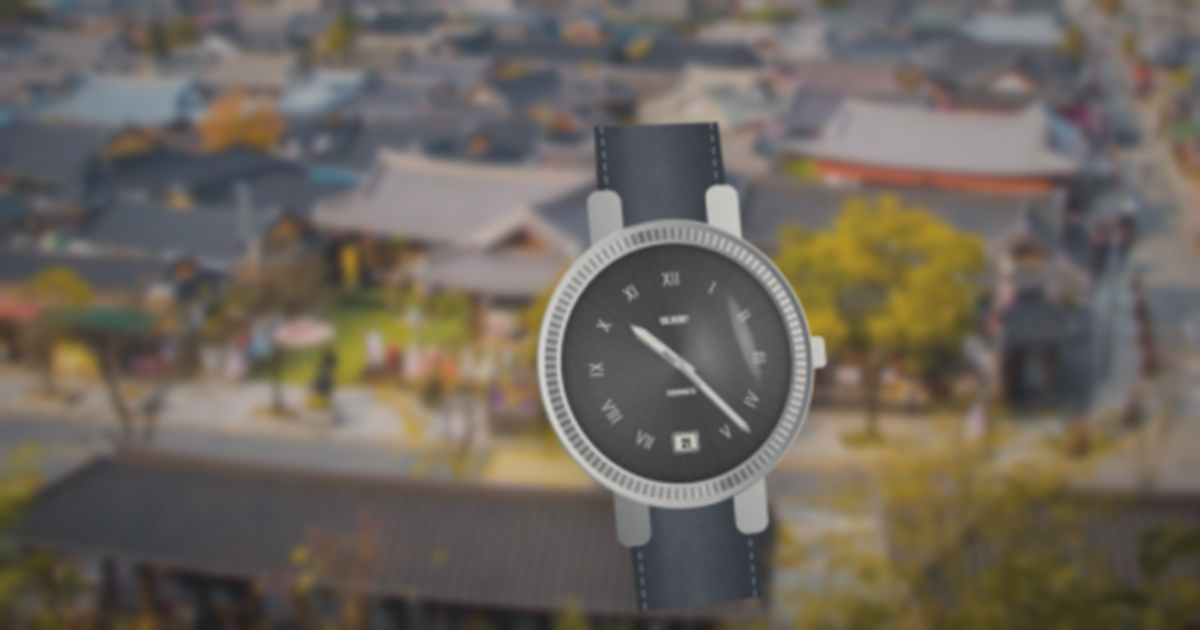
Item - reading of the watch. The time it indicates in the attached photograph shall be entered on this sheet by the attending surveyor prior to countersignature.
10:23
